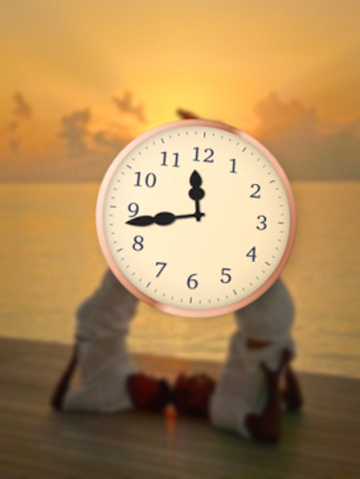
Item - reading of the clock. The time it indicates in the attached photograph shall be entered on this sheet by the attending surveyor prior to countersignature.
11:43
